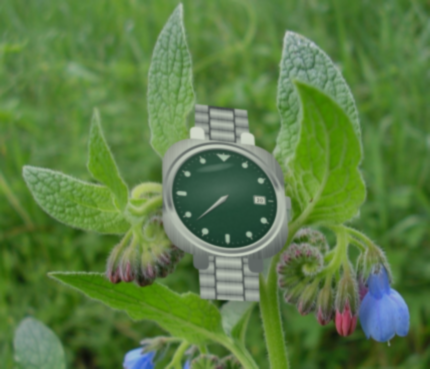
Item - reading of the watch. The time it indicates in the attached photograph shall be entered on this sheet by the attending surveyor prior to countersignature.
7:38
